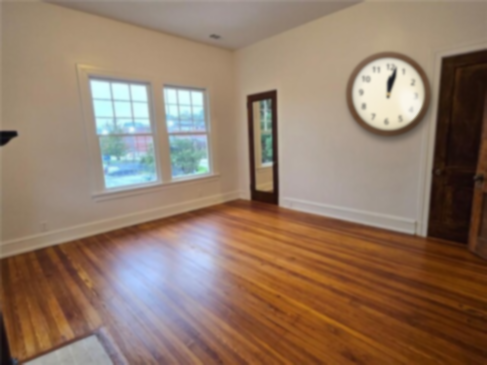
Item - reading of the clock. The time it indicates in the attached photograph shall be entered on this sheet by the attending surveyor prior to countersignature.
12:02
